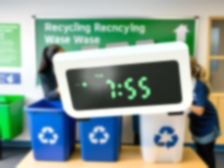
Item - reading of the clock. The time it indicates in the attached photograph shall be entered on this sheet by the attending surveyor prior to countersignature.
7:55
